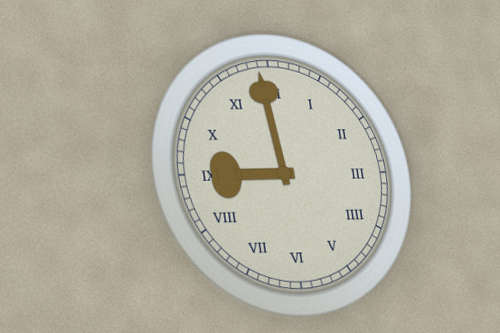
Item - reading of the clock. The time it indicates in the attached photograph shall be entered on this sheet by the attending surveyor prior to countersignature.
8:59
